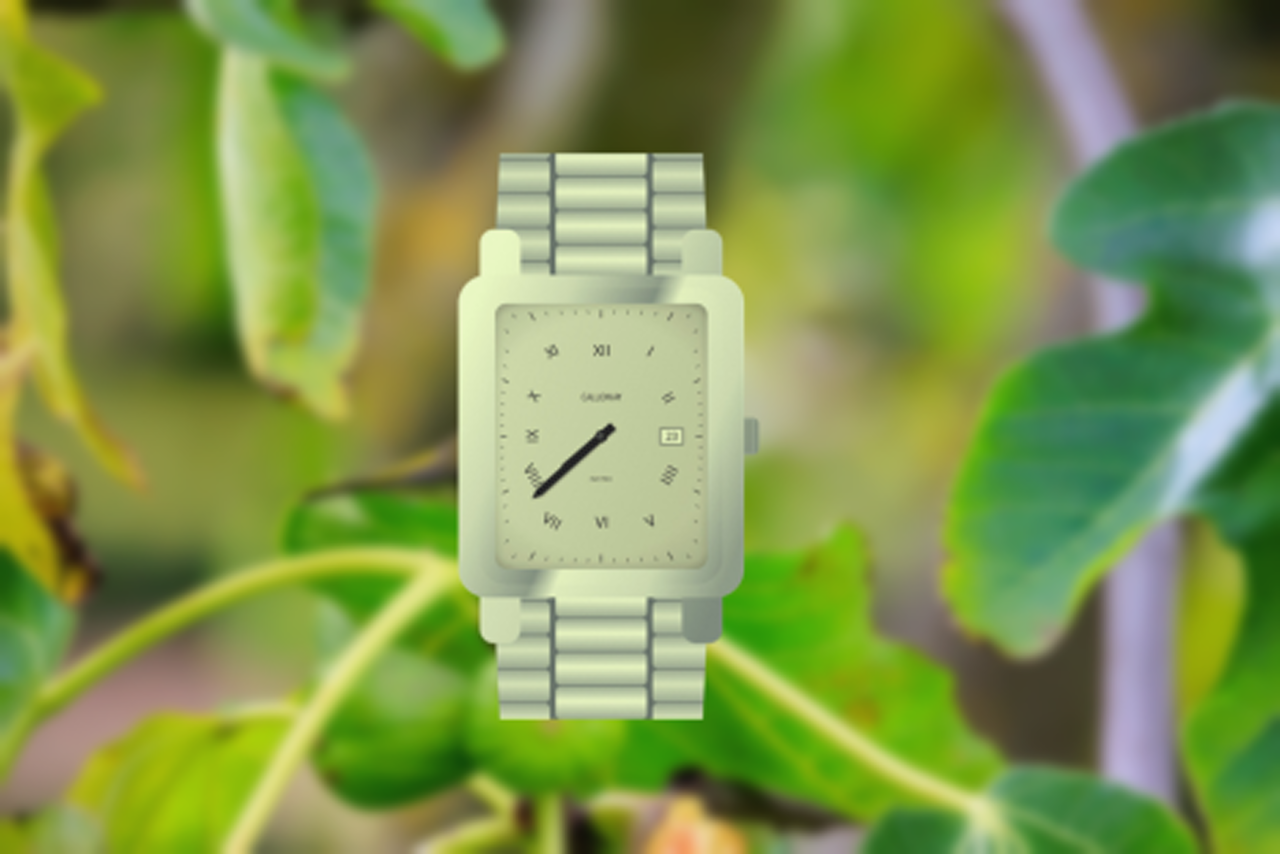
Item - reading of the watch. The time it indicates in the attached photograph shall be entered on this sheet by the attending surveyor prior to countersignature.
7:38
